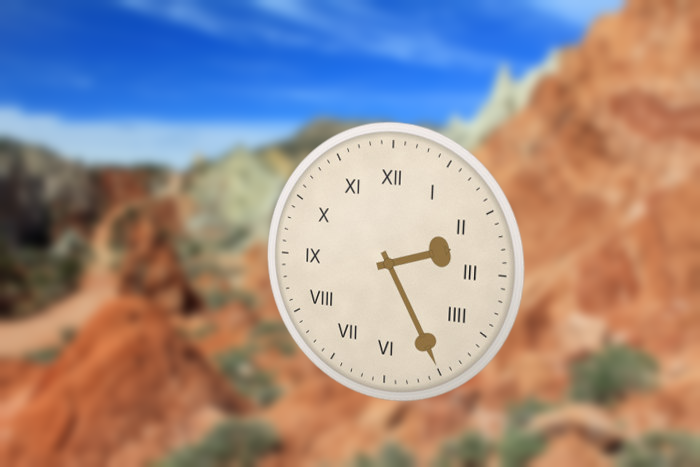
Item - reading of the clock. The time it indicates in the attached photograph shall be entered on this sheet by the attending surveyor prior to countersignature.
2:25
